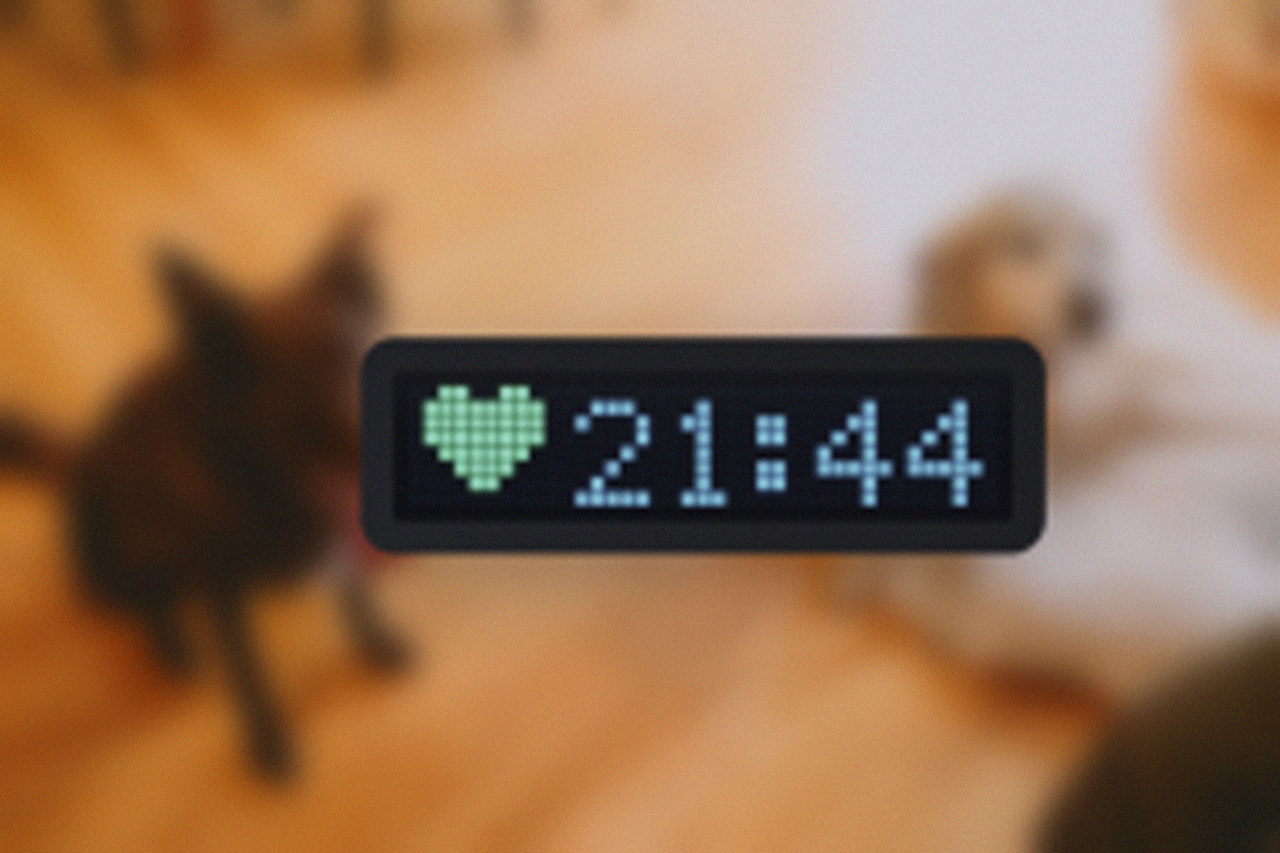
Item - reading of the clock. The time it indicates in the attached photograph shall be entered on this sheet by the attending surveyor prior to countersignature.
21:44
